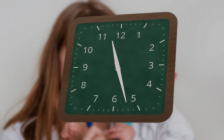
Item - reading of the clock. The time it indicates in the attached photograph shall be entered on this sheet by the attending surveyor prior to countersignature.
11:27
